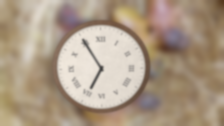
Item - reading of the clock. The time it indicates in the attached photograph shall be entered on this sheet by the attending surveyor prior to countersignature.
6:55
